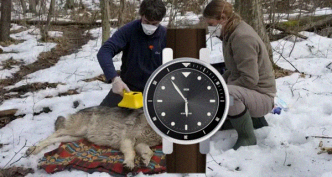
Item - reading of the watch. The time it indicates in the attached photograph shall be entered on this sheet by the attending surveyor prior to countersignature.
5:54
